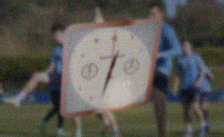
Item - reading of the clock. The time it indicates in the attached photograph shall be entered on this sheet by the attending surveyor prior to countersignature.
12:32
